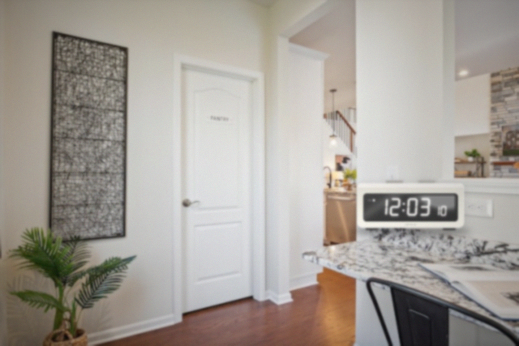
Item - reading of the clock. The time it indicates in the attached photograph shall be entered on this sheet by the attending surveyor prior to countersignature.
12:03
